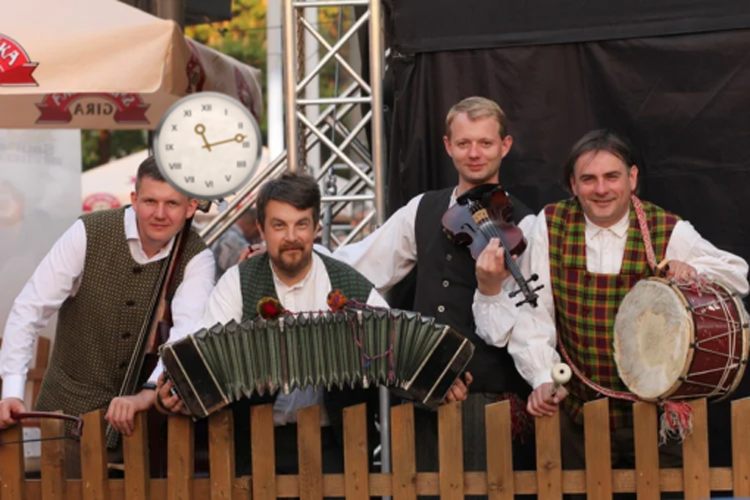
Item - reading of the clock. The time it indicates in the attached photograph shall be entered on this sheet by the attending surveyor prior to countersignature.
11:13
